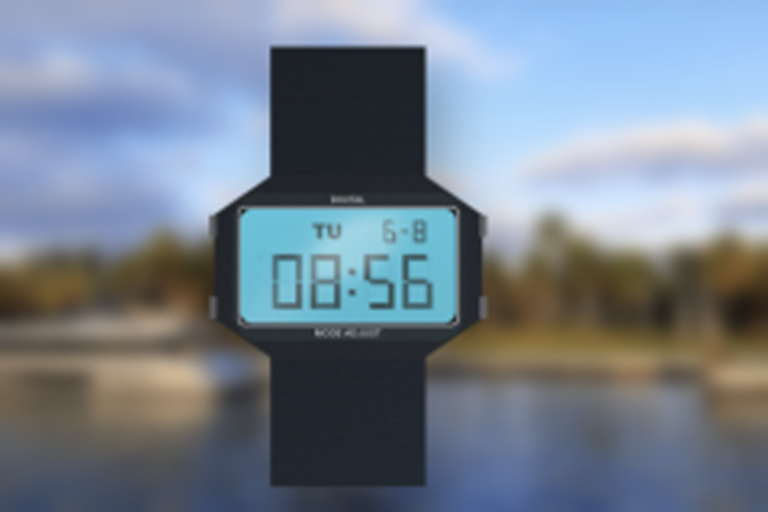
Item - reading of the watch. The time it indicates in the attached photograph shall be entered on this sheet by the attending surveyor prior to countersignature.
8:56
